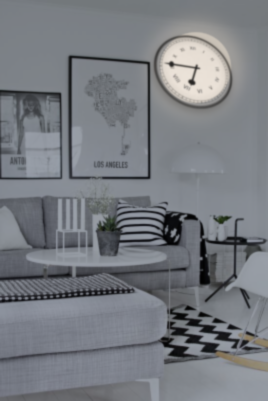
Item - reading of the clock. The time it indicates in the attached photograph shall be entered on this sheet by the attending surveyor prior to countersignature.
6:46
